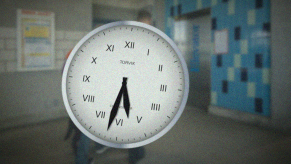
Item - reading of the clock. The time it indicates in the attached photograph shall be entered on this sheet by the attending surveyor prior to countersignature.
5:32
